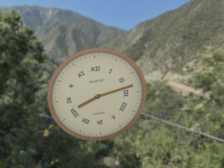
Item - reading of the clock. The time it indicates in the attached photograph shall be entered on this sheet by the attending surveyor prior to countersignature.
8:13
